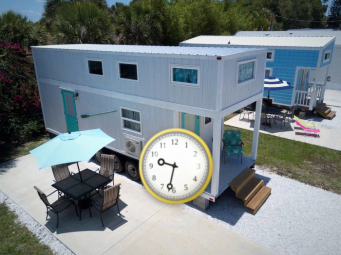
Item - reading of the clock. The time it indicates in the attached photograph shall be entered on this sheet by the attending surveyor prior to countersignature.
9:32
